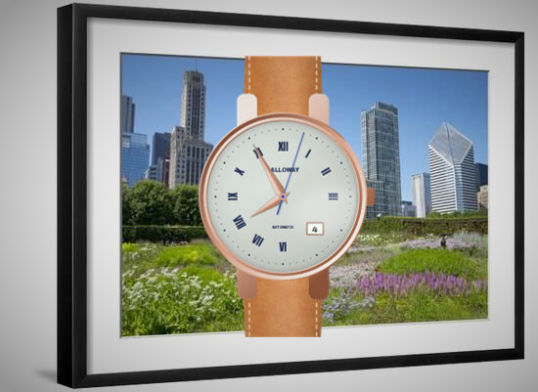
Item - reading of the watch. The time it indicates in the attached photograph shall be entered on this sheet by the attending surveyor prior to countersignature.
7:55:03
